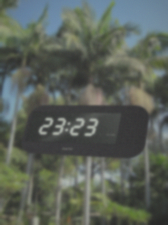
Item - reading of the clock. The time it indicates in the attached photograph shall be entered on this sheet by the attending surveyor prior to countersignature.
23:23
